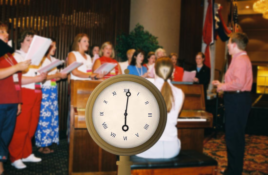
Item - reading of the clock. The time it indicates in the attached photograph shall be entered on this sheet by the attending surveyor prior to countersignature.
6:01
